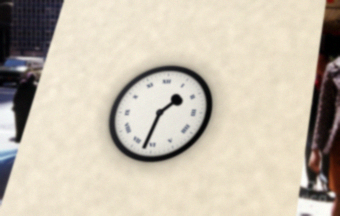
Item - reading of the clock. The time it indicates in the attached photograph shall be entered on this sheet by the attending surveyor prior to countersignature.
1:32
